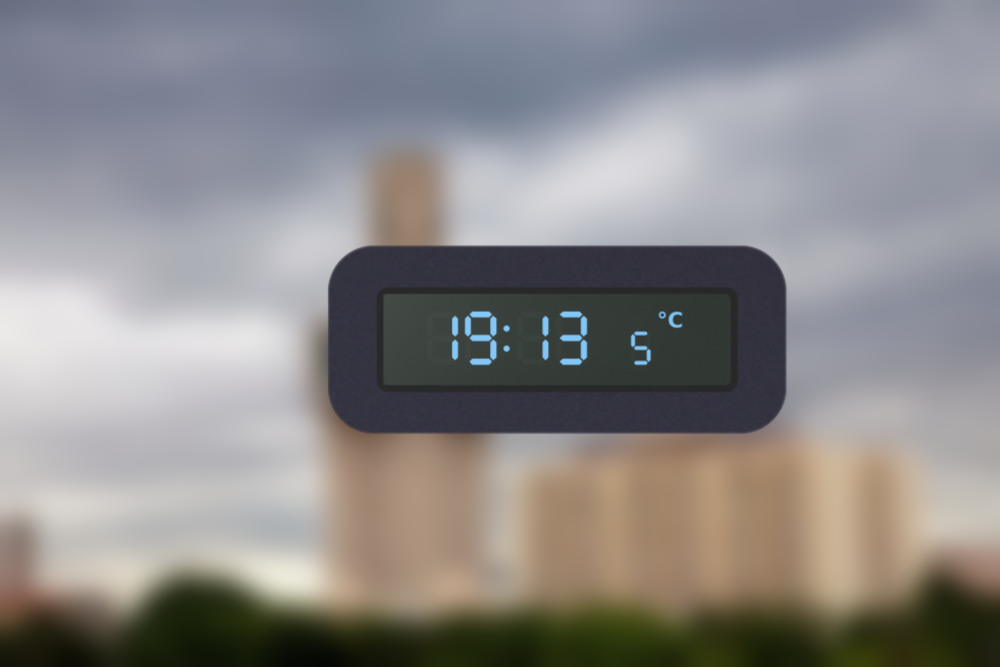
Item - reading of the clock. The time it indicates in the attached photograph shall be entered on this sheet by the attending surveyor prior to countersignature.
19:13
